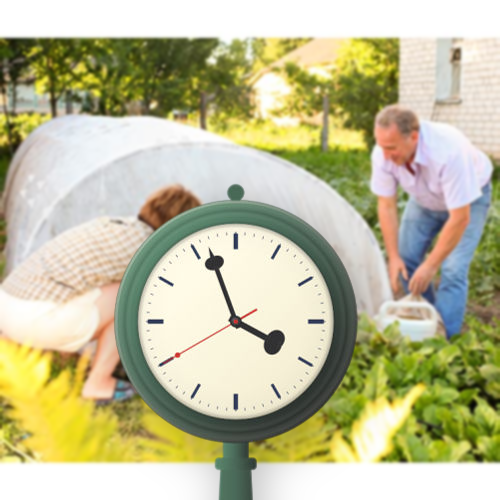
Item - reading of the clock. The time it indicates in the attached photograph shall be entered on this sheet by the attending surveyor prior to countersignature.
3:56:40
